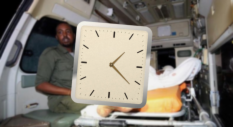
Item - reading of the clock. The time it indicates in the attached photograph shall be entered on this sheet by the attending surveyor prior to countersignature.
1:22
